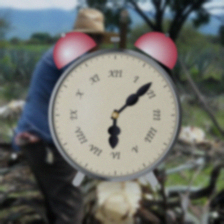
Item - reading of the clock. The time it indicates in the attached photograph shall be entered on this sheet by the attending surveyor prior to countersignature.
6:08
